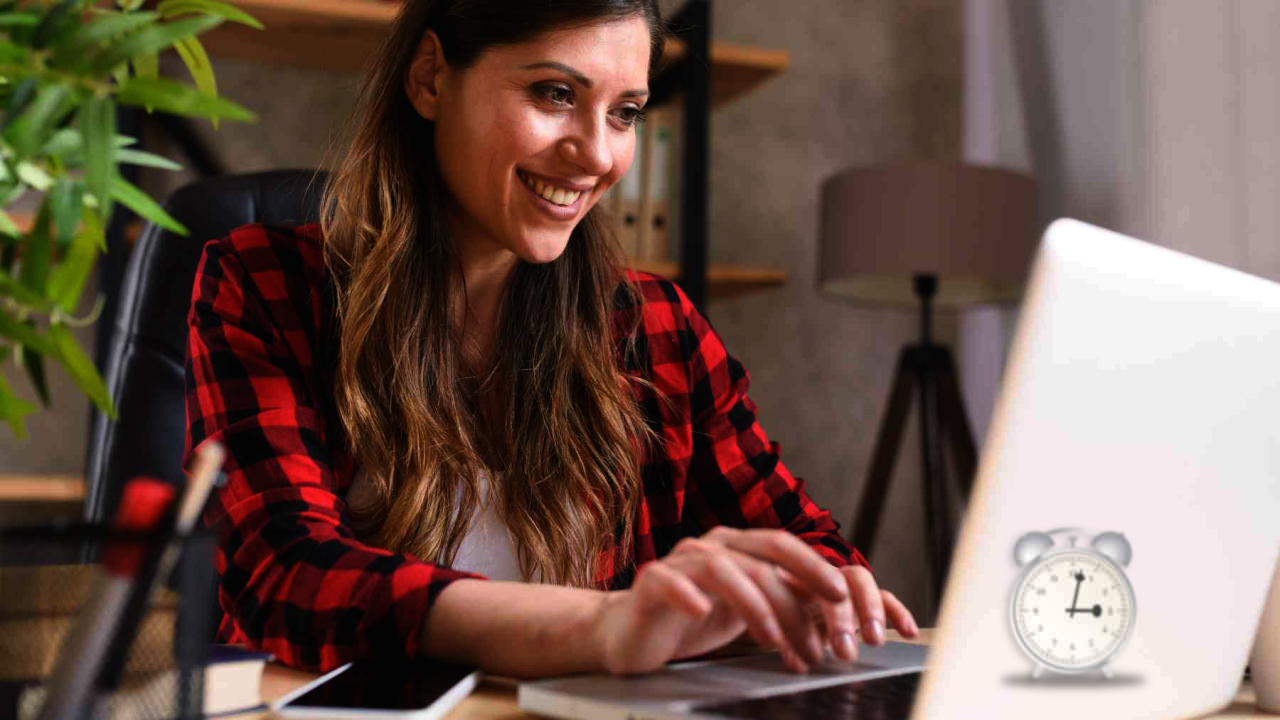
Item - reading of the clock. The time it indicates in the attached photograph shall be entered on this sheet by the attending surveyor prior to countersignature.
3:02
